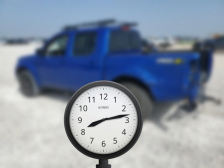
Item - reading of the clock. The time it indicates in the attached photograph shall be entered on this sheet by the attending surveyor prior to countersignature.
8:13
